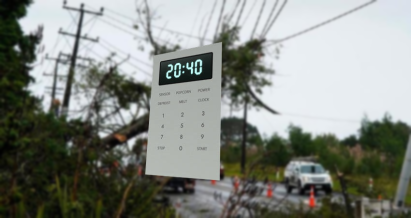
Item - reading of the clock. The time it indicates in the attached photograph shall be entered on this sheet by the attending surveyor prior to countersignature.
20:40
